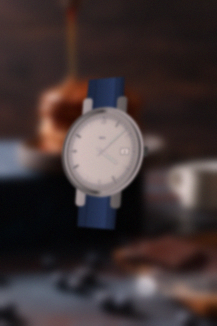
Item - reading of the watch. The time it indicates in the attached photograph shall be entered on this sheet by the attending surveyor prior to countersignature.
4:08
